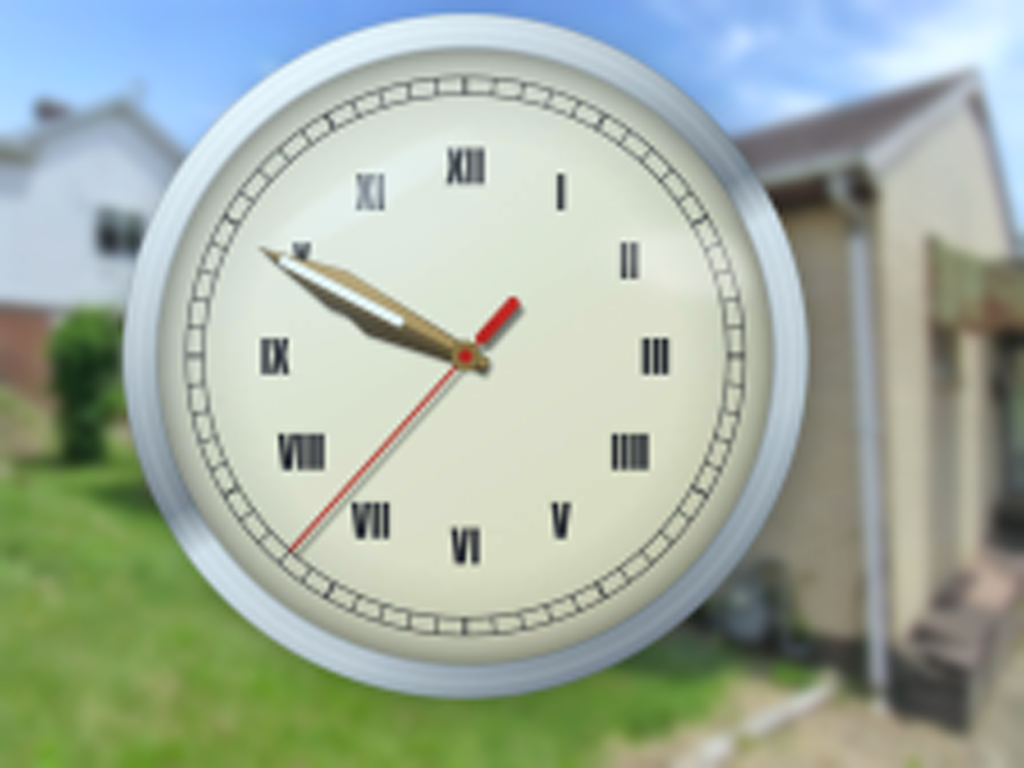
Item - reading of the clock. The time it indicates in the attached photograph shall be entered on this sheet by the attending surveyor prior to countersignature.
9:49:37
